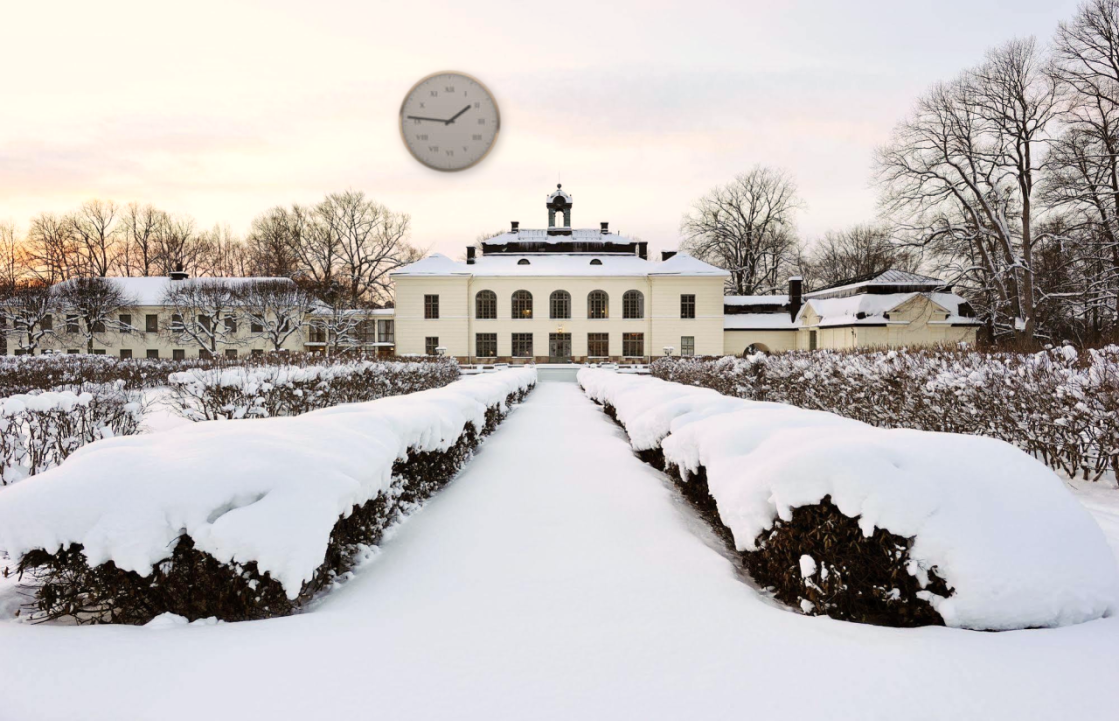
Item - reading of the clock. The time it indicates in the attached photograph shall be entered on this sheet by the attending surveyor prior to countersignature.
1:46
